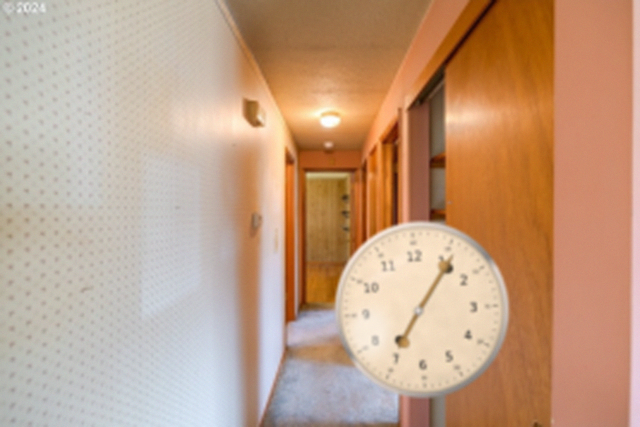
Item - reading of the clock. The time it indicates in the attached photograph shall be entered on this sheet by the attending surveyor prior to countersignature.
7:06
